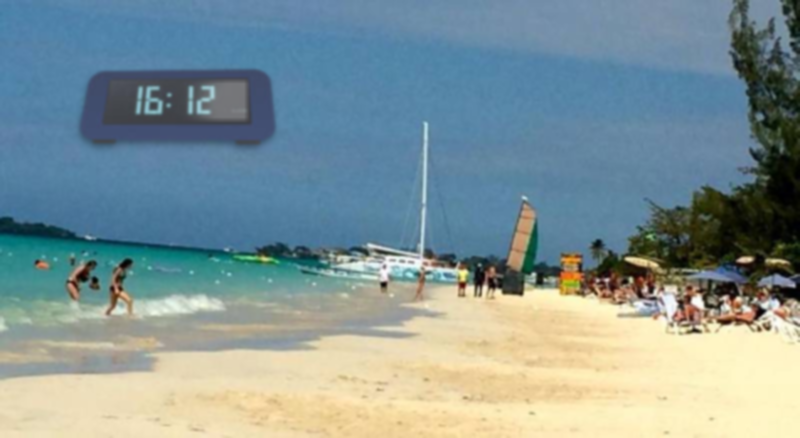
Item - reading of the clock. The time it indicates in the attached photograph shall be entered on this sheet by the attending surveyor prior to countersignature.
16:12
